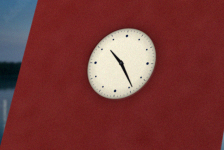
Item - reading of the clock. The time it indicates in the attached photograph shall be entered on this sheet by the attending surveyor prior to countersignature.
10:24
